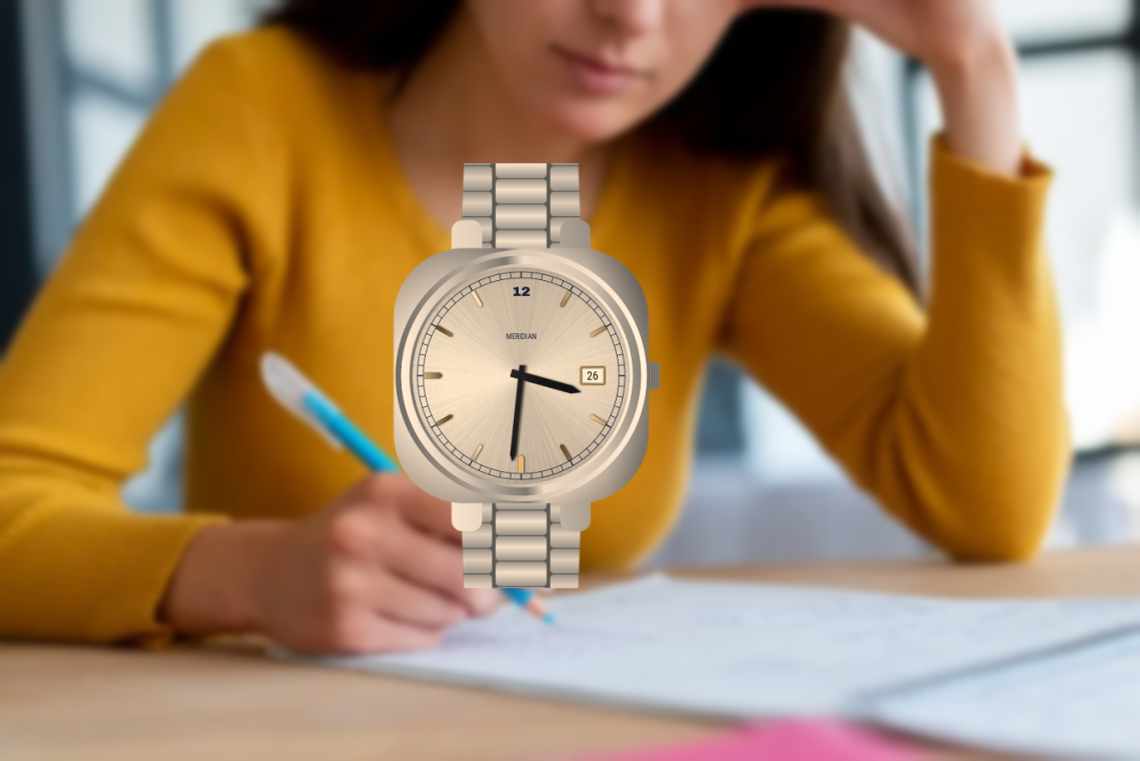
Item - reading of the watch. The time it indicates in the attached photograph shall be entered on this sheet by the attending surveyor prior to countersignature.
3:31
